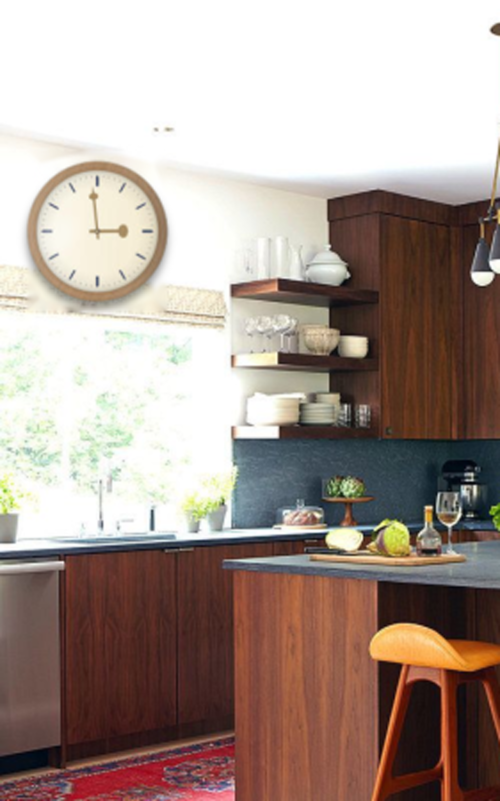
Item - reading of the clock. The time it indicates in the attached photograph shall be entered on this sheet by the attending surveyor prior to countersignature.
2:59
